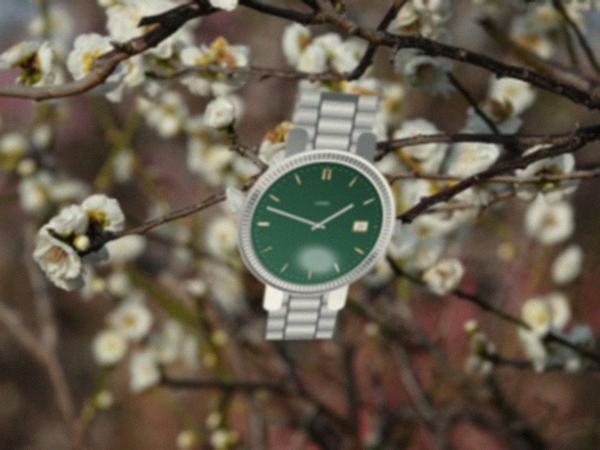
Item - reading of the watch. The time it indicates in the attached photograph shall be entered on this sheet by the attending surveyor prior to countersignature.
1:48
